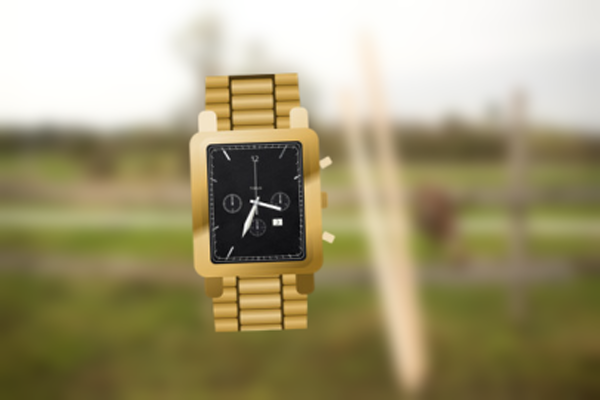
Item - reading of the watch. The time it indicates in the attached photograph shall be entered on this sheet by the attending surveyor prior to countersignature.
3:34
